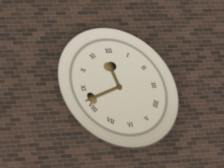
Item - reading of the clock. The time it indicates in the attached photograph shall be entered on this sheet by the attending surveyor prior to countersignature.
11:42
